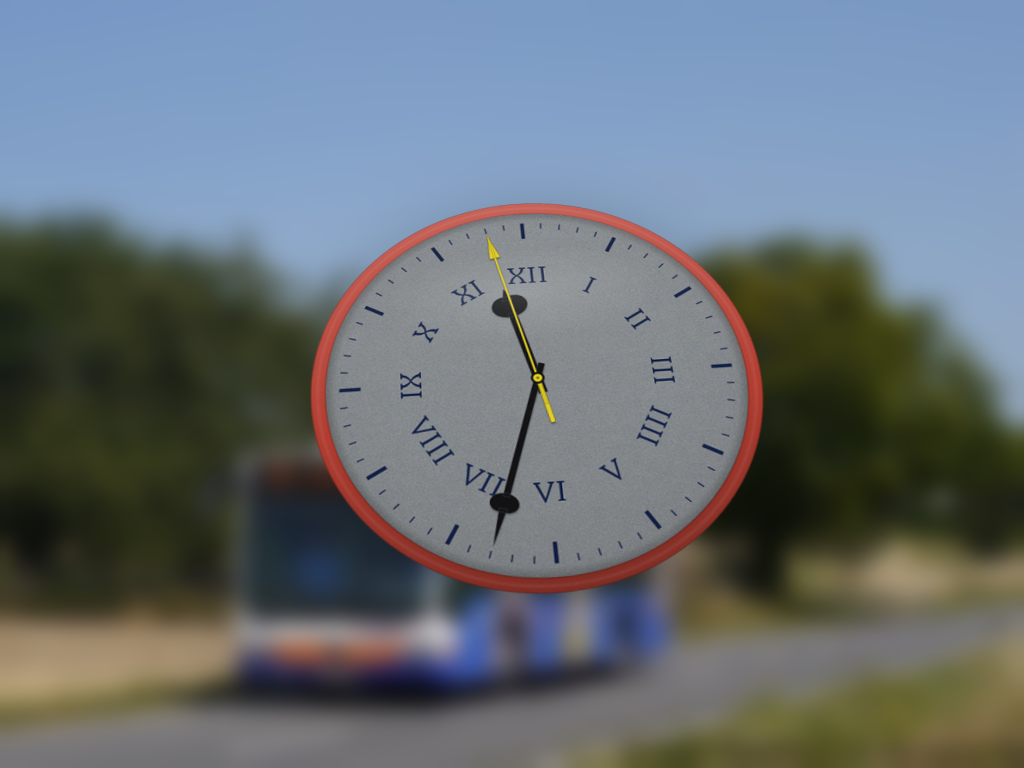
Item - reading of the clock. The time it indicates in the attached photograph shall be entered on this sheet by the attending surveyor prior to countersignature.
11:32:58
